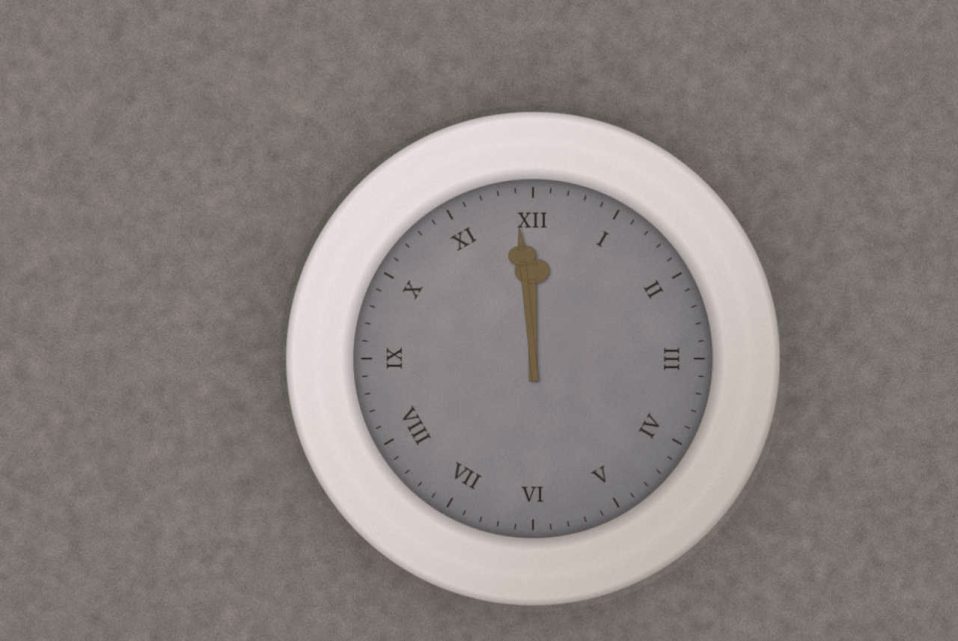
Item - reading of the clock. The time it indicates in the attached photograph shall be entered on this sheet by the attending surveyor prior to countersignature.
11:59
